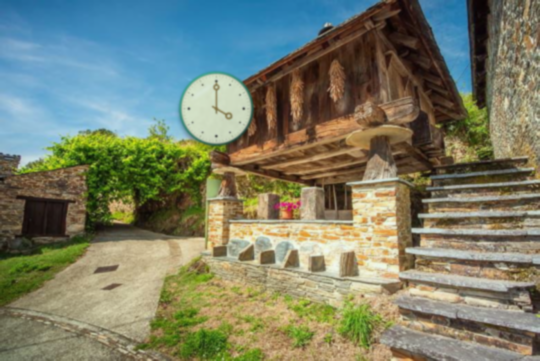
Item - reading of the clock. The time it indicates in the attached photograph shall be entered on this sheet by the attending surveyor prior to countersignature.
4:00
